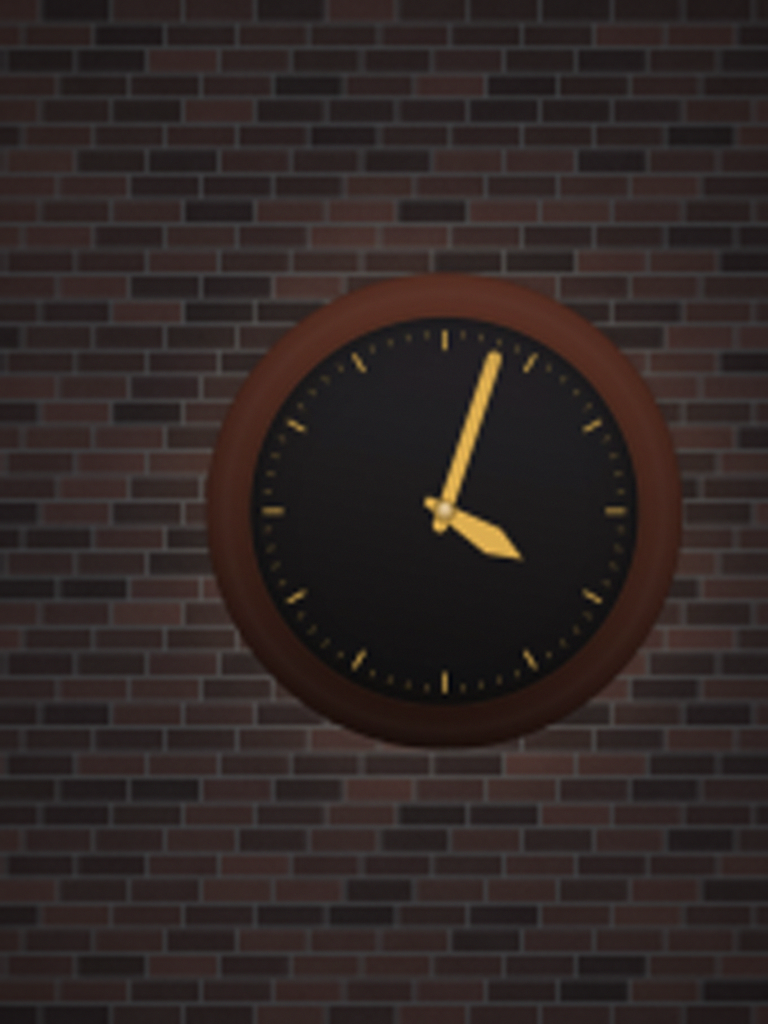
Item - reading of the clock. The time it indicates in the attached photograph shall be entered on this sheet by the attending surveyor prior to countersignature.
4:03
